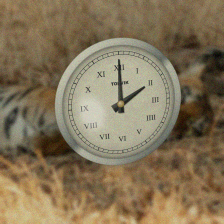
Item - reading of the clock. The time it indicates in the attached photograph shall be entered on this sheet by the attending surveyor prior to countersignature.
2:00
